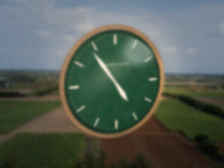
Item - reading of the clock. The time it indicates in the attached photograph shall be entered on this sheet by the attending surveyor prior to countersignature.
4:54
